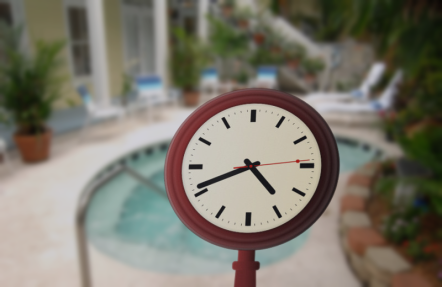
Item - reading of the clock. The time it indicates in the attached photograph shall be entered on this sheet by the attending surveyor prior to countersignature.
4:41:14
